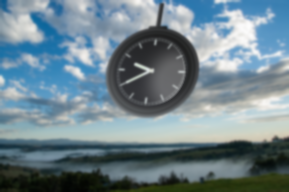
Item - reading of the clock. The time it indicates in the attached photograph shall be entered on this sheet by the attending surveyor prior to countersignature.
9:40
